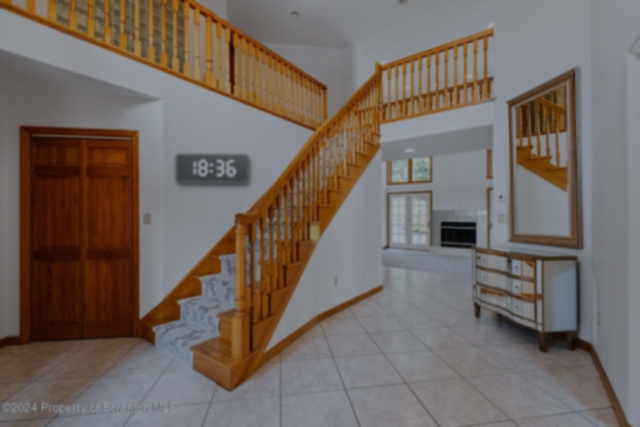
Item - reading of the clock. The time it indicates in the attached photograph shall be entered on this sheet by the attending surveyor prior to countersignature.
18:36
